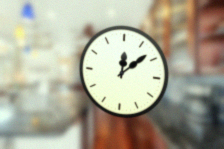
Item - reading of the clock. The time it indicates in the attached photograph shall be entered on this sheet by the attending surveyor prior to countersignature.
12:08
